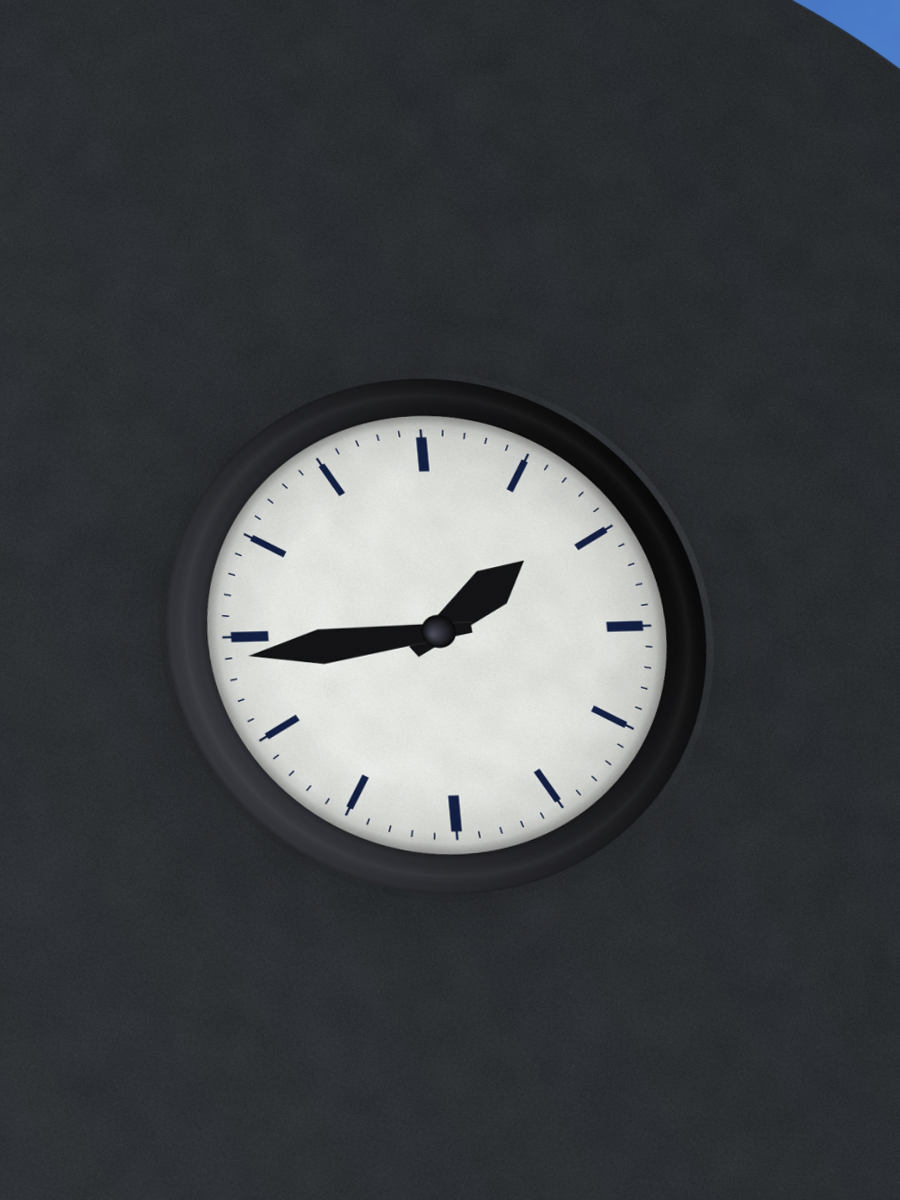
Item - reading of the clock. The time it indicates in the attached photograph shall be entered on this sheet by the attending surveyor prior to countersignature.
1:44
